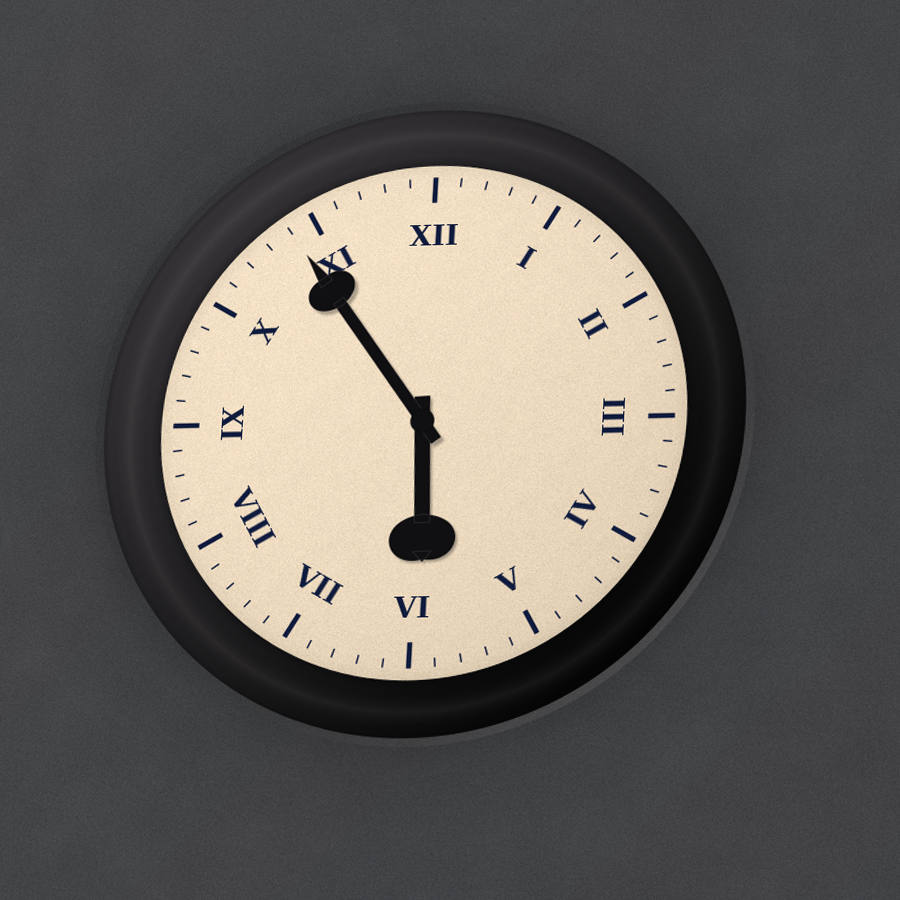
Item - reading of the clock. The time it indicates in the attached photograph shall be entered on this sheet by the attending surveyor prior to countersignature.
5:54
